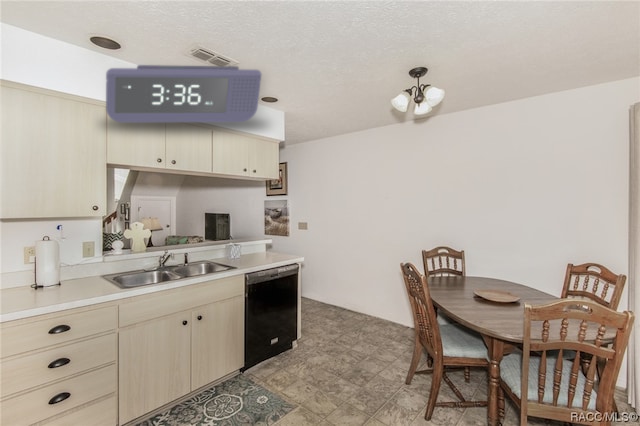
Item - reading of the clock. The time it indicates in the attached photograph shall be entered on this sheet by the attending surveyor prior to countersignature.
3:36
